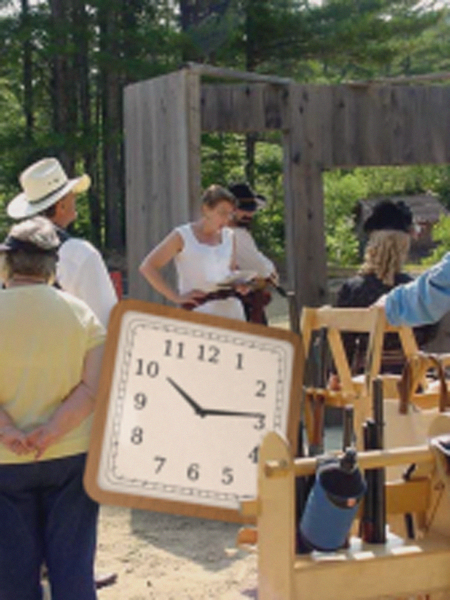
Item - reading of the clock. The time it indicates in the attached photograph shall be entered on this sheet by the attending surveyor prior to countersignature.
10:14
